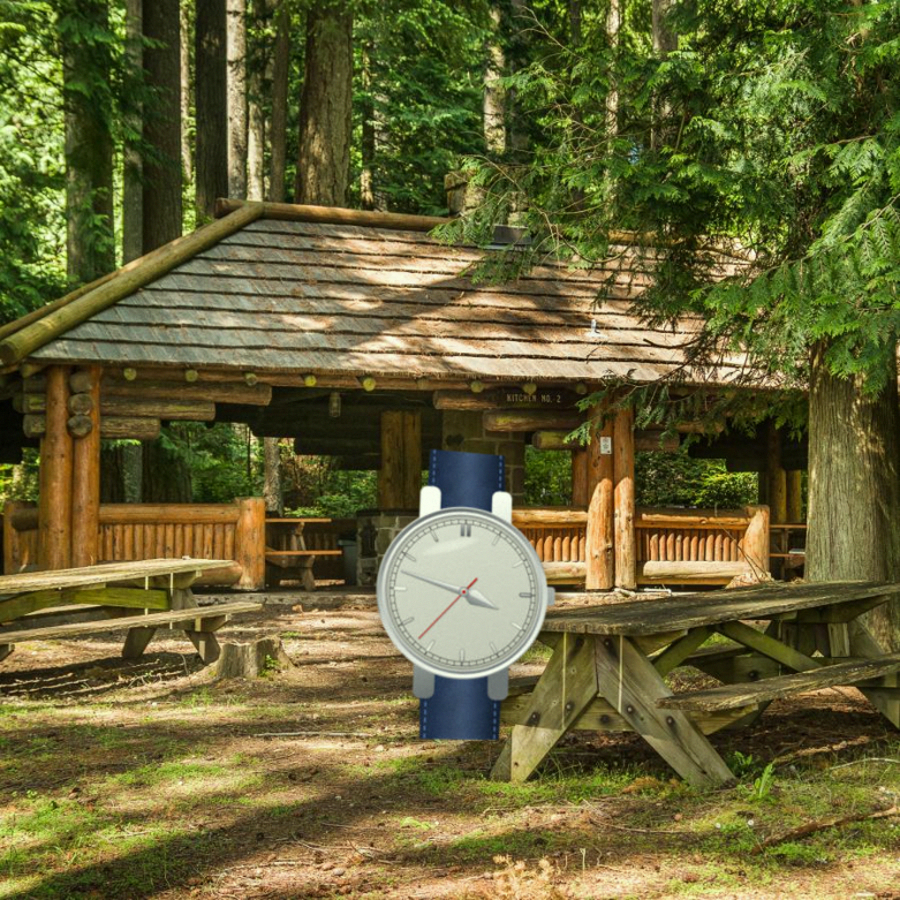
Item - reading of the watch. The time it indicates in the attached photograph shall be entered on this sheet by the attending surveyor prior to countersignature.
3:47:37
